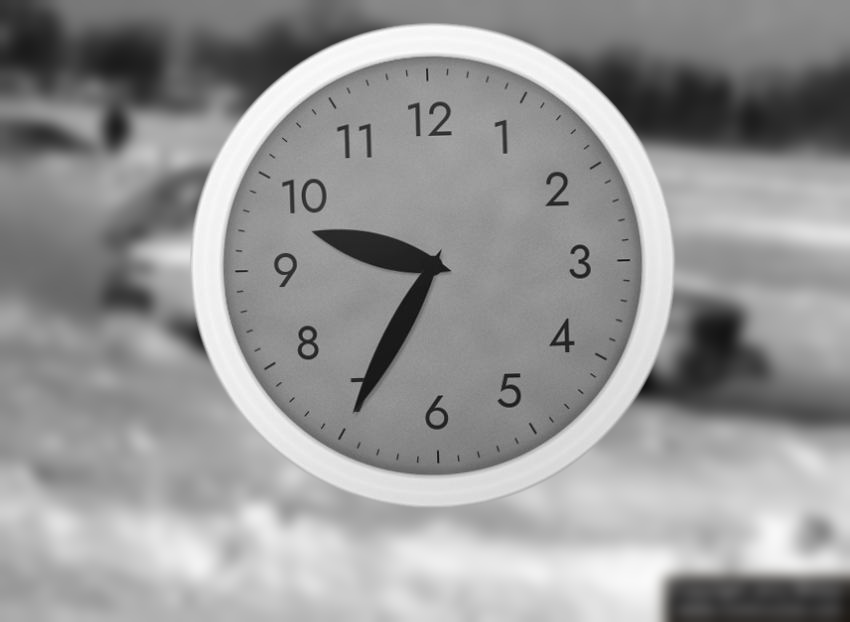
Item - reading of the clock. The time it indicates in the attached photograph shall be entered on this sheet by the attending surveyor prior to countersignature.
9:35
